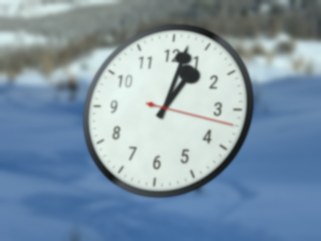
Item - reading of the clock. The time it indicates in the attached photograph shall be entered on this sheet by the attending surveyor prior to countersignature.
1:02:17
